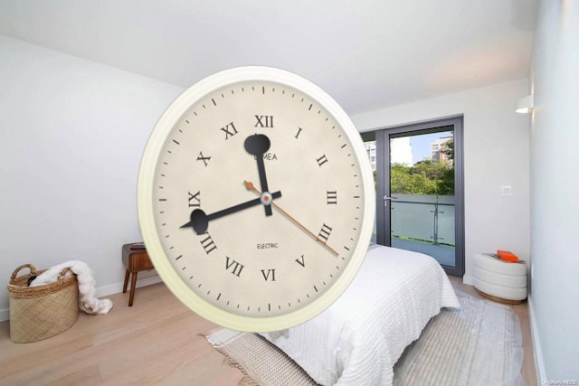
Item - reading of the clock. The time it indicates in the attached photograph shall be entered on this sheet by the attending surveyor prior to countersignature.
11:42:21
